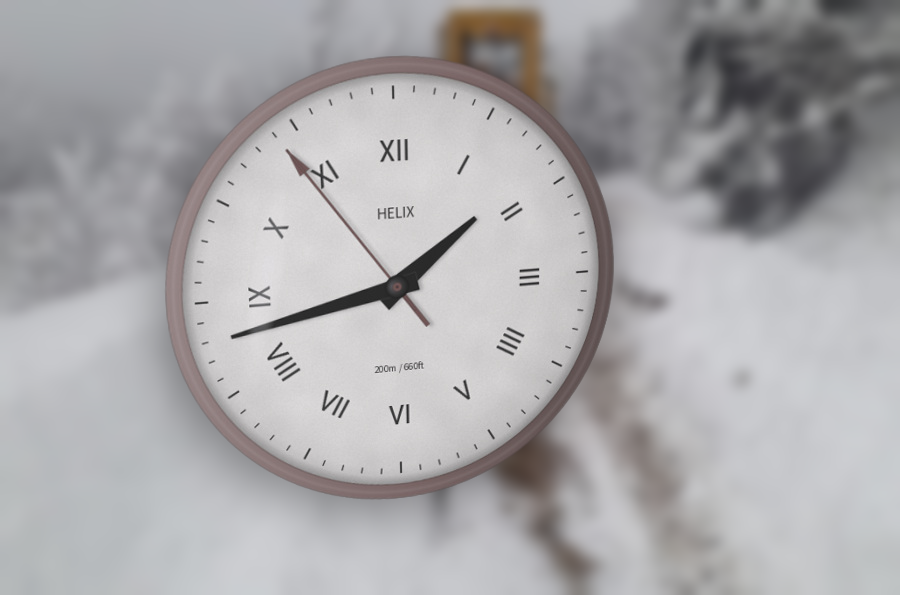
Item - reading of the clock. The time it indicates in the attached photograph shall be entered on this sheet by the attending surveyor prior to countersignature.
1:42:54
